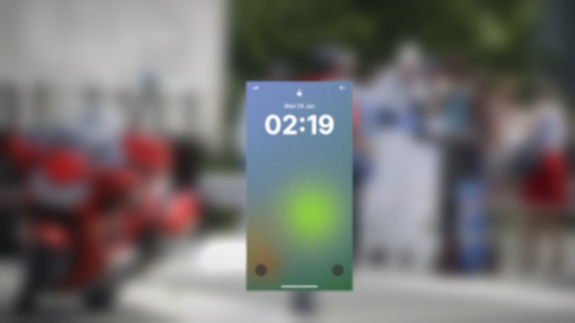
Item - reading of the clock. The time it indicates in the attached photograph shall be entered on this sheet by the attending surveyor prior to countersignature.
2:19
